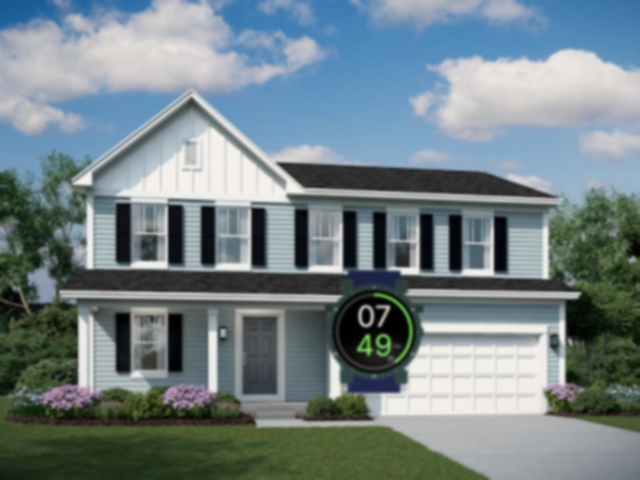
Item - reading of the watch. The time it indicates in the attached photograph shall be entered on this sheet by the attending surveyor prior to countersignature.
7:49
